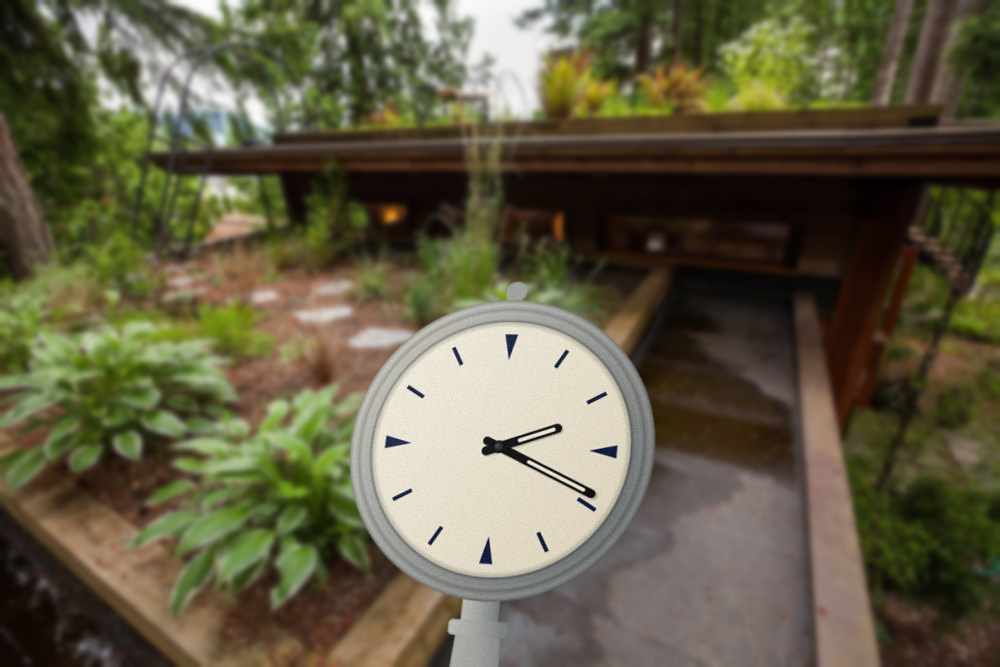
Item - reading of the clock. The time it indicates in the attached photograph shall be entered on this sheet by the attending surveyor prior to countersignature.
2:19
